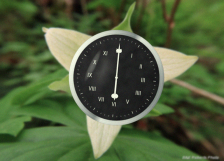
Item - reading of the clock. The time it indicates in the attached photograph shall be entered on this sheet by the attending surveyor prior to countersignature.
6:00
